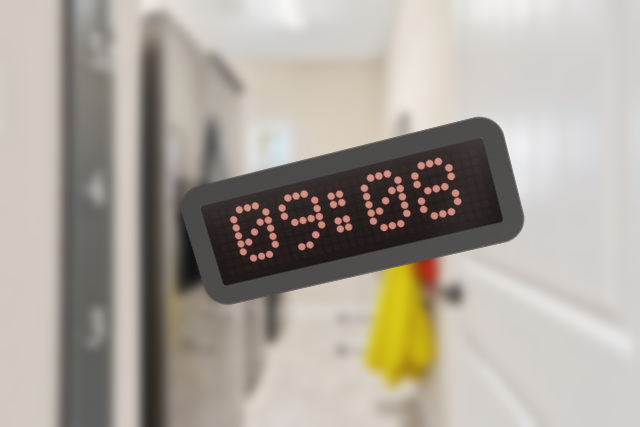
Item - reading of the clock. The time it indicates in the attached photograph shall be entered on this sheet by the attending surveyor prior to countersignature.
9:08
